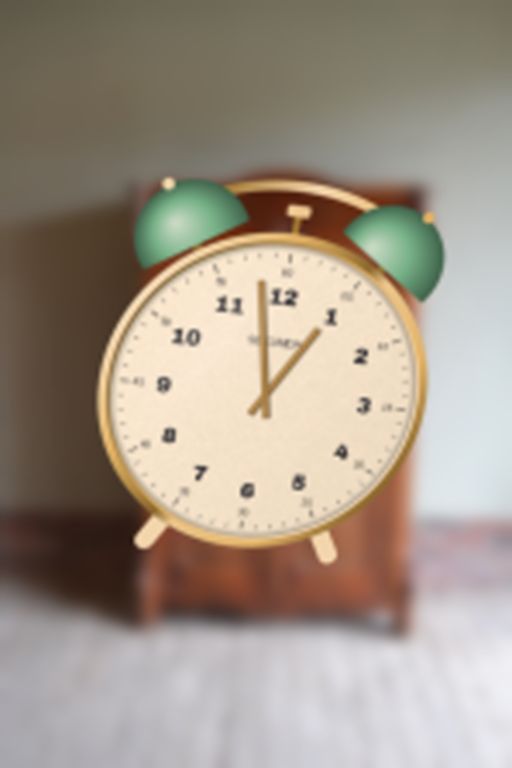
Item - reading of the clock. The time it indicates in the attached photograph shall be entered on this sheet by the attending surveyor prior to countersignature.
12:58
